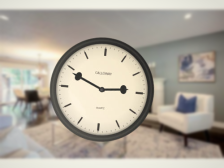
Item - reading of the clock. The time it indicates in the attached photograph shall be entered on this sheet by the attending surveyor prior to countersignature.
2:49
